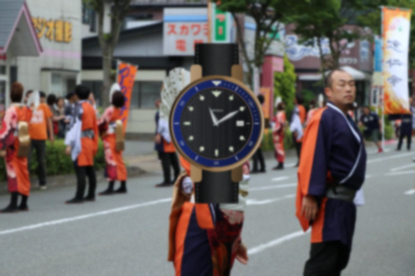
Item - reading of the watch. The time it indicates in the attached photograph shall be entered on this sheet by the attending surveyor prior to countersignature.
11:10
